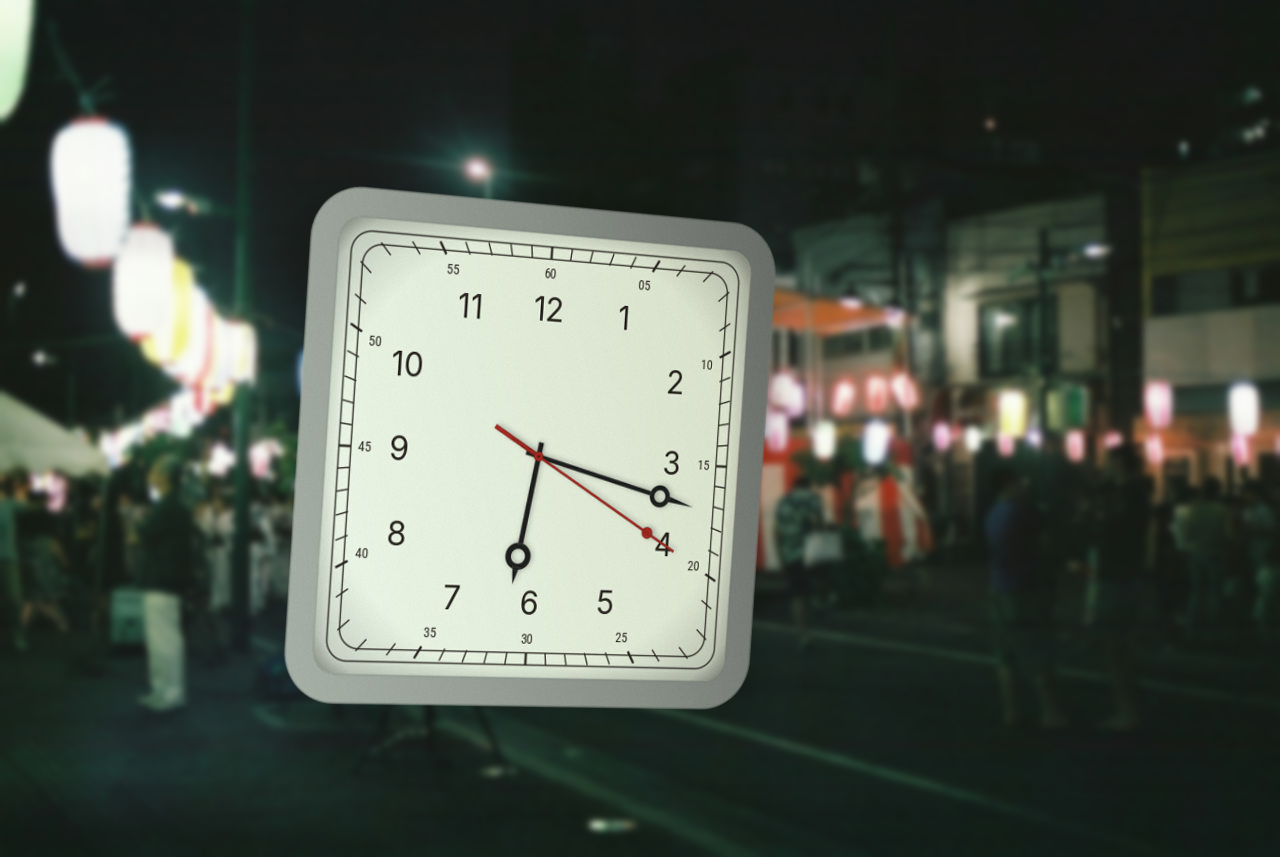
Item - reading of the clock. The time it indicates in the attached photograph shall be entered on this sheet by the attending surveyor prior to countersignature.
6:17:20
